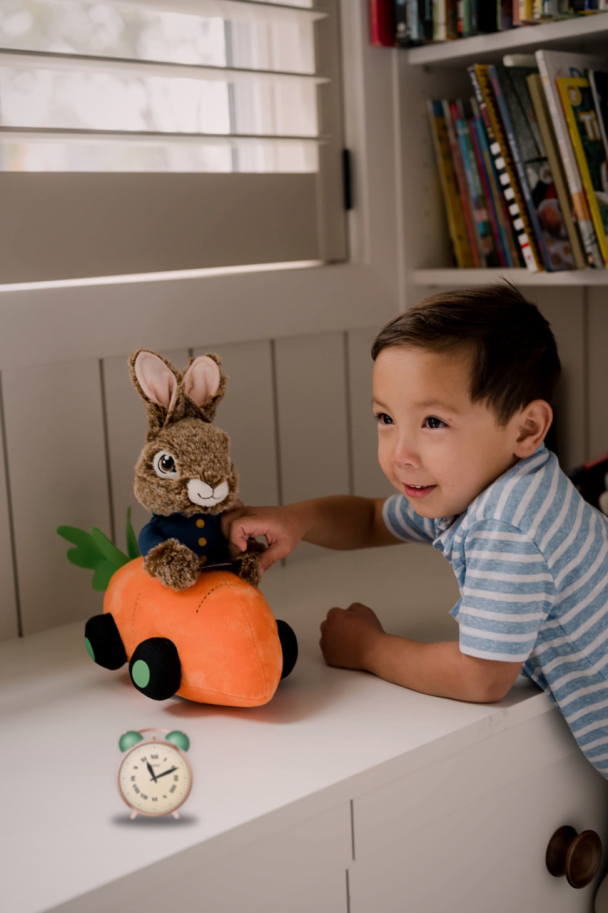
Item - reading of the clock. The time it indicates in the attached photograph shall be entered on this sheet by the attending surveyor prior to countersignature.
11:11
